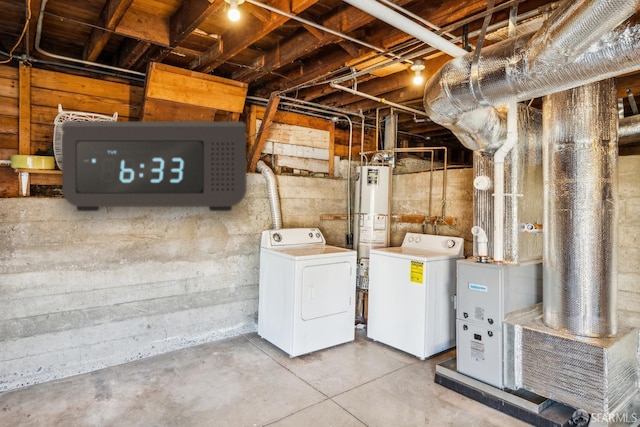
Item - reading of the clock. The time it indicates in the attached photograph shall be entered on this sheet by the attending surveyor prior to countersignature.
6:33
